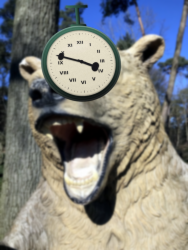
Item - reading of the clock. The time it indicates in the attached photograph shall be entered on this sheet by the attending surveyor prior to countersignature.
3:48
